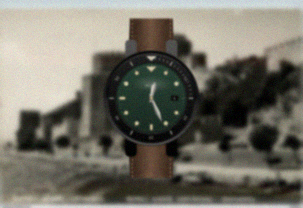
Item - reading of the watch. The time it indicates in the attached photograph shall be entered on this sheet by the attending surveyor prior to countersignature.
12:26
